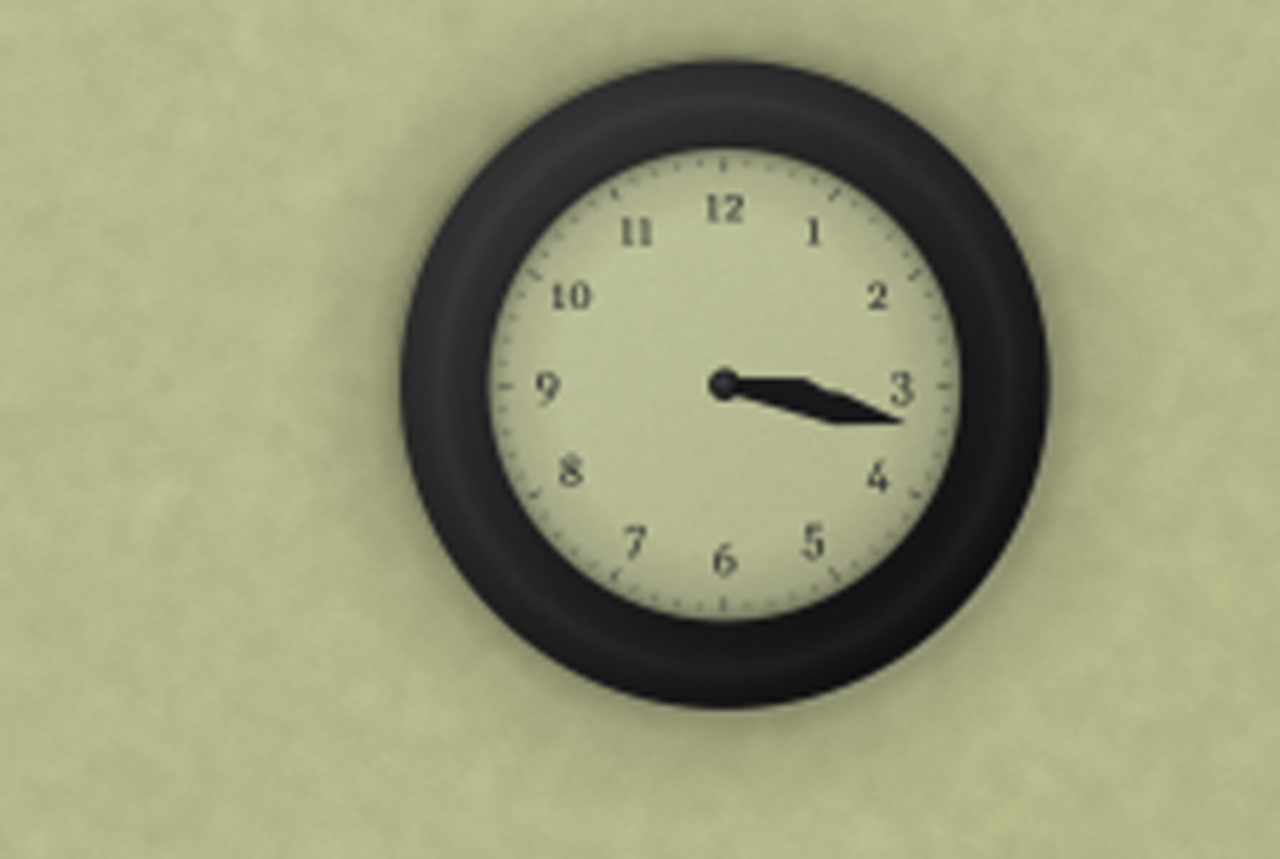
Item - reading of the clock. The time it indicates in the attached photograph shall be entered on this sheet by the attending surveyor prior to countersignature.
3:17
